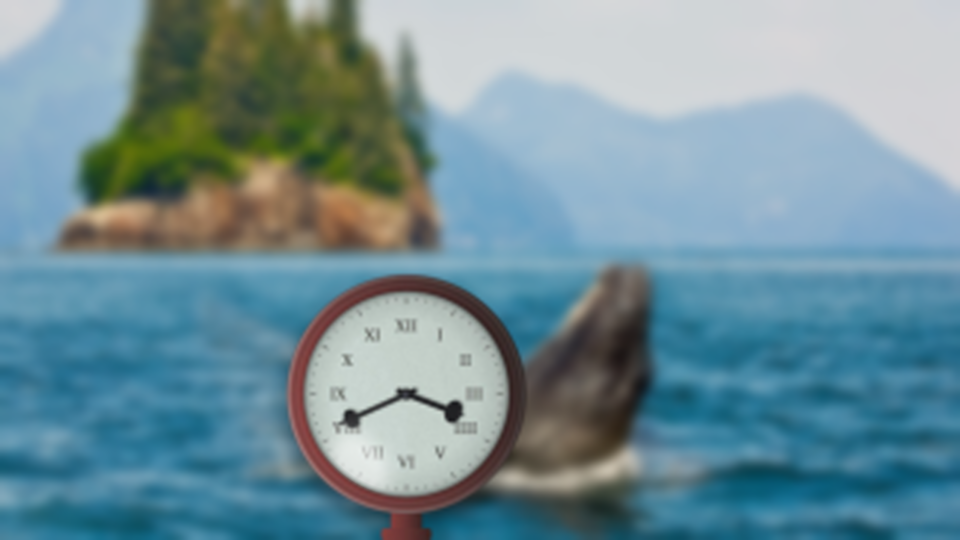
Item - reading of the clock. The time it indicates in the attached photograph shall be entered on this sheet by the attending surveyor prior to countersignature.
3:41
